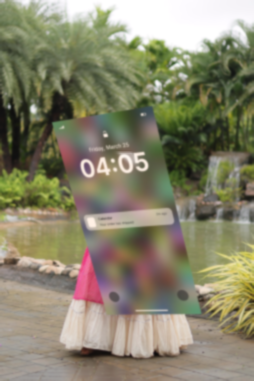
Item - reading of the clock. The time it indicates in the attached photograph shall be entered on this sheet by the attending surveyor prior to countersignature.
4:05
